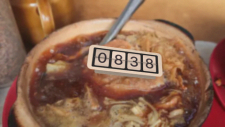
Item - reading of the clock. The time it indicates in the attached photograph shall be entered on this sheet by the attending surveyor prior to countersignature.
8:38
